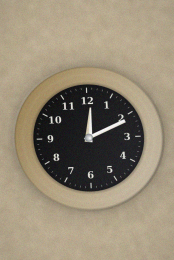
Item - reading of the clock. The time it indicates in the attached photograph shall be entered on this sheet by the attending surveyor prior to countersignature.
12:11
